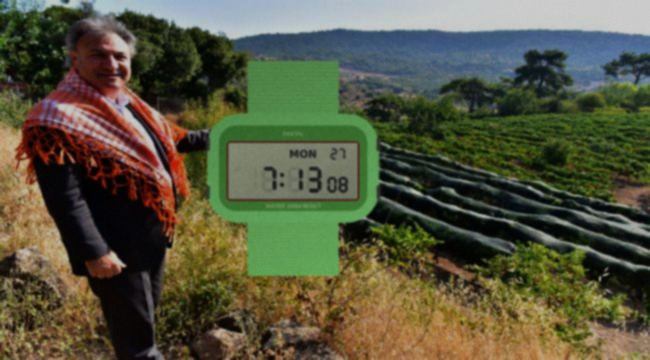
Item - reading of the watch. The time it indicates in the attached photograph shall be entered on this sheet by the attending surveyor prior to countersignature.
7:13:08
